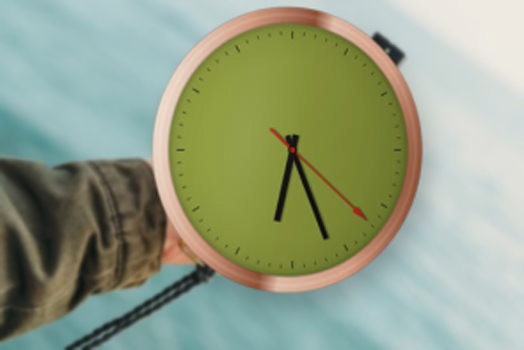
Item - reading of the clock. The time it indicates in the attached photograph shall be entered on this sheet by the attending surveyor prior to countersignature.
6:26:22
